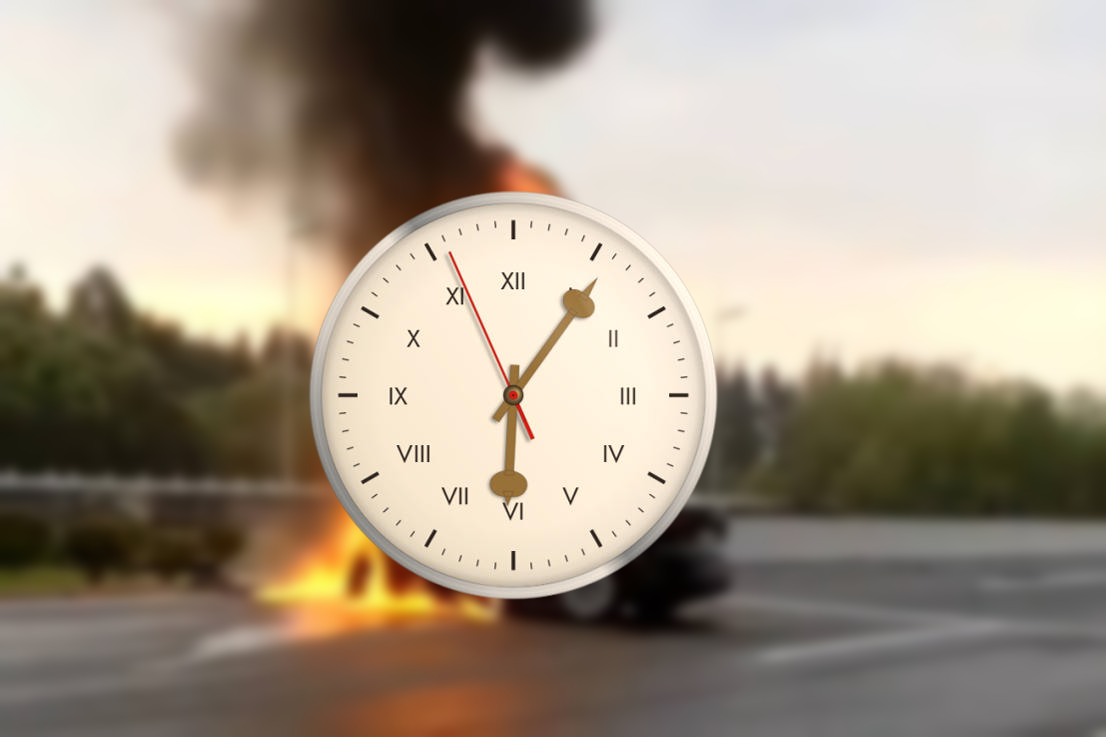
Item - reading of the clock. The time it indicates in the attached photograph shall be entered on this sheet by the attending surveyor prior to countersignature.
6:05:56
